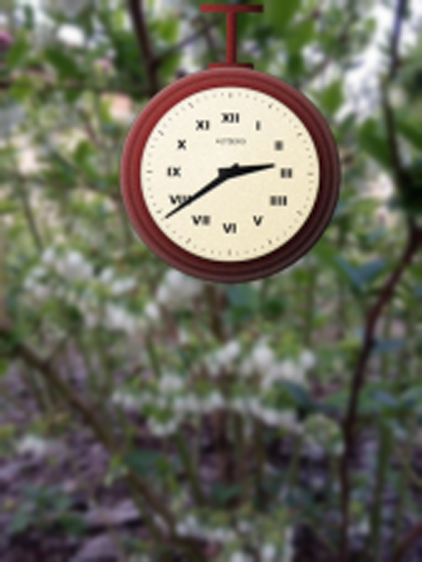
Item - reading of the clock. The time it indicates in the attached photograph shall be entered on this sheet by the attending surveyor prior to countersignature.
2:39
